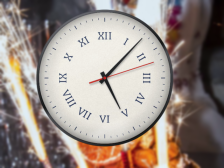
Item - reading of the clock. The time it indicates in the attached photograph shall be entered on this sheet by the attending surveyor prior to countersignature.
5:07:12
